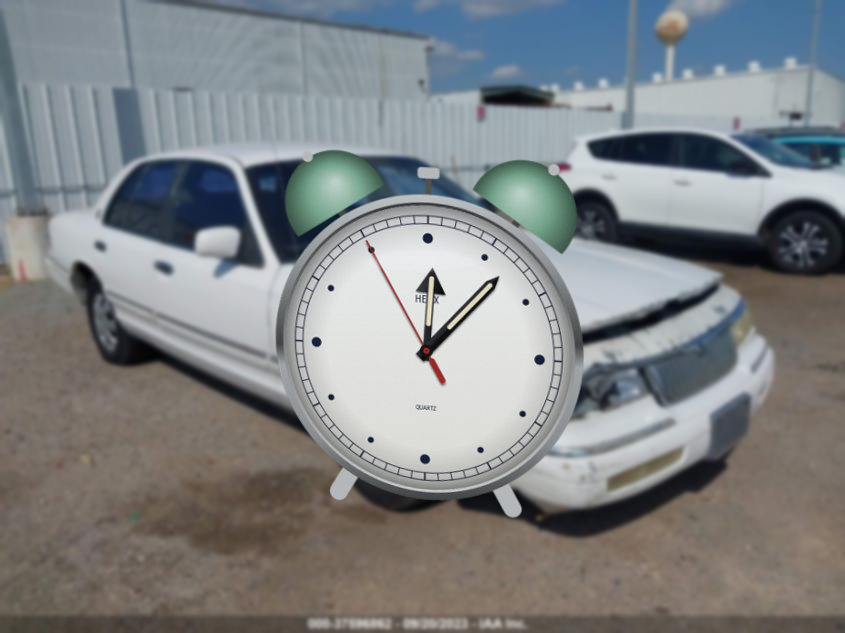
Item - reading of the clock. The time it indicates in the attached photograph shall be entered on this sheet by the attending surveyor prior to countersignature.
12:06:55
